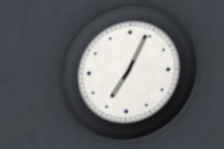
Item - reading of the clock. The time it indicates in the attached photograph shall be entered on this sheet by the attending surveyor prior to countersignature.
7:04
